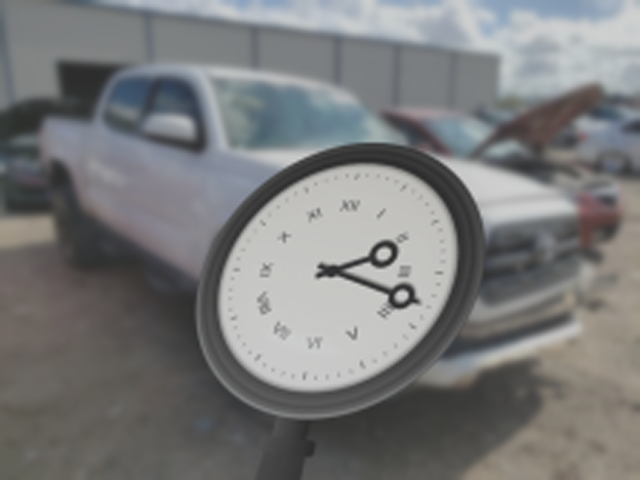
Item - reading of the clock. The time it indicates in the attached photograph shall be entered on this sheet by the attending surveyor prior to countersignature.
2:18
